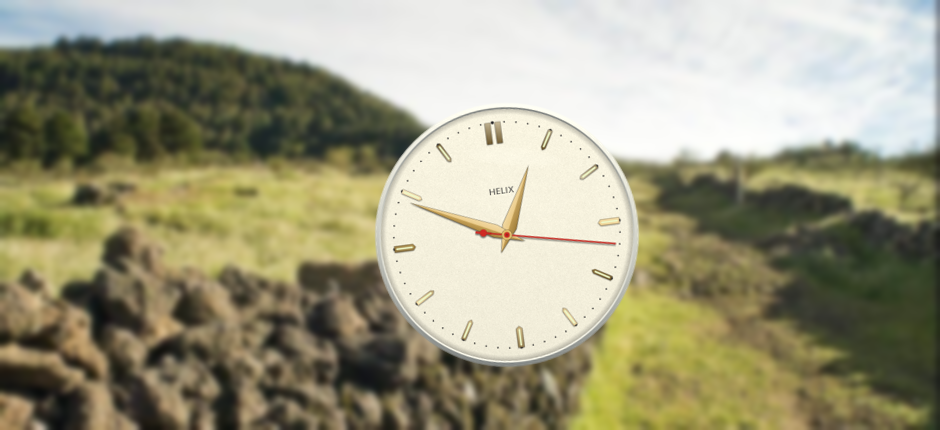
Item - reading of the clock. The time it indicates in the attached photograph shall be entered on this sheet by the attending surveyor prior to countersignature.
12:49:17
